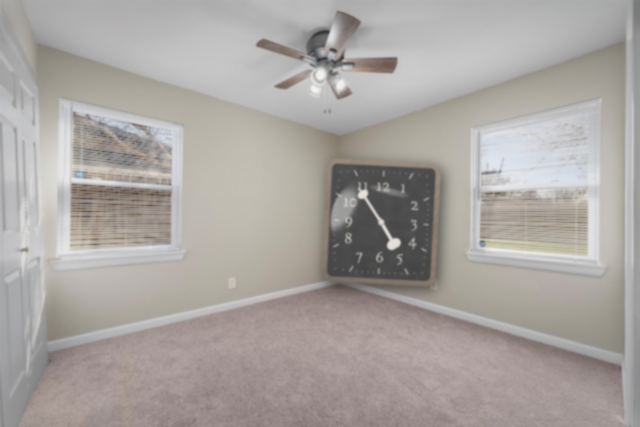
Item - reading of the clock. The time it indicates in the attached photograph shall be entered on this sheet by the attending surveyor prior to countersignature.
4:54
